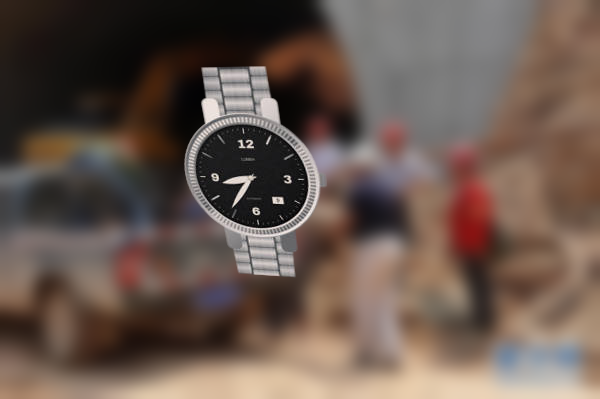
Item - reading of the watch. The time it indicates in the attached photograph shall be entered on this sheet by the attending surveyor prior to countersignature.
8:36
